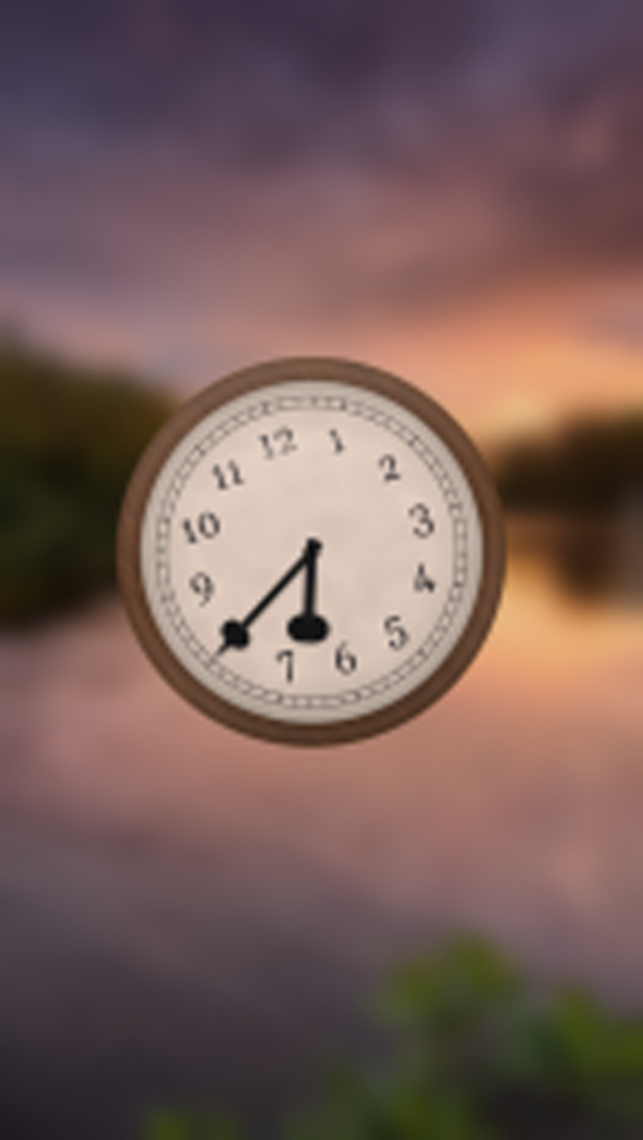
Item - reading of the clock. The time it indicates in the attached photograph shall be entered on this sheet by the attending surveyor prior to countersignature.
6:40
